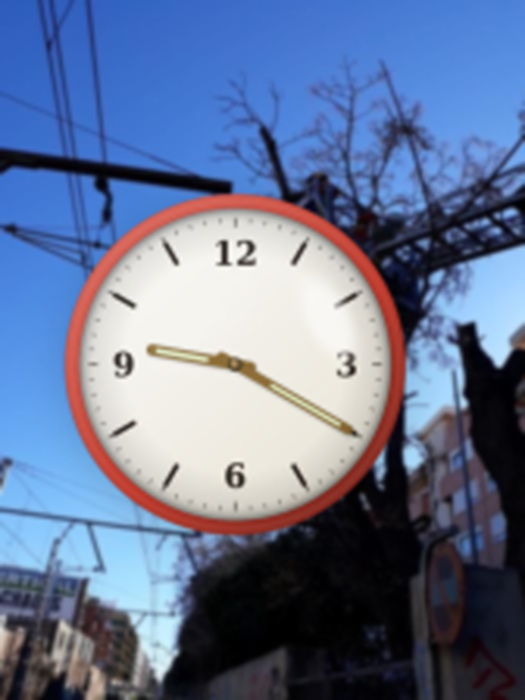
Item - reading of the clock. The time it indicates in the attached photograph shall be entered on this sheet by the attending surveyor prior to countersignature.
9:20
